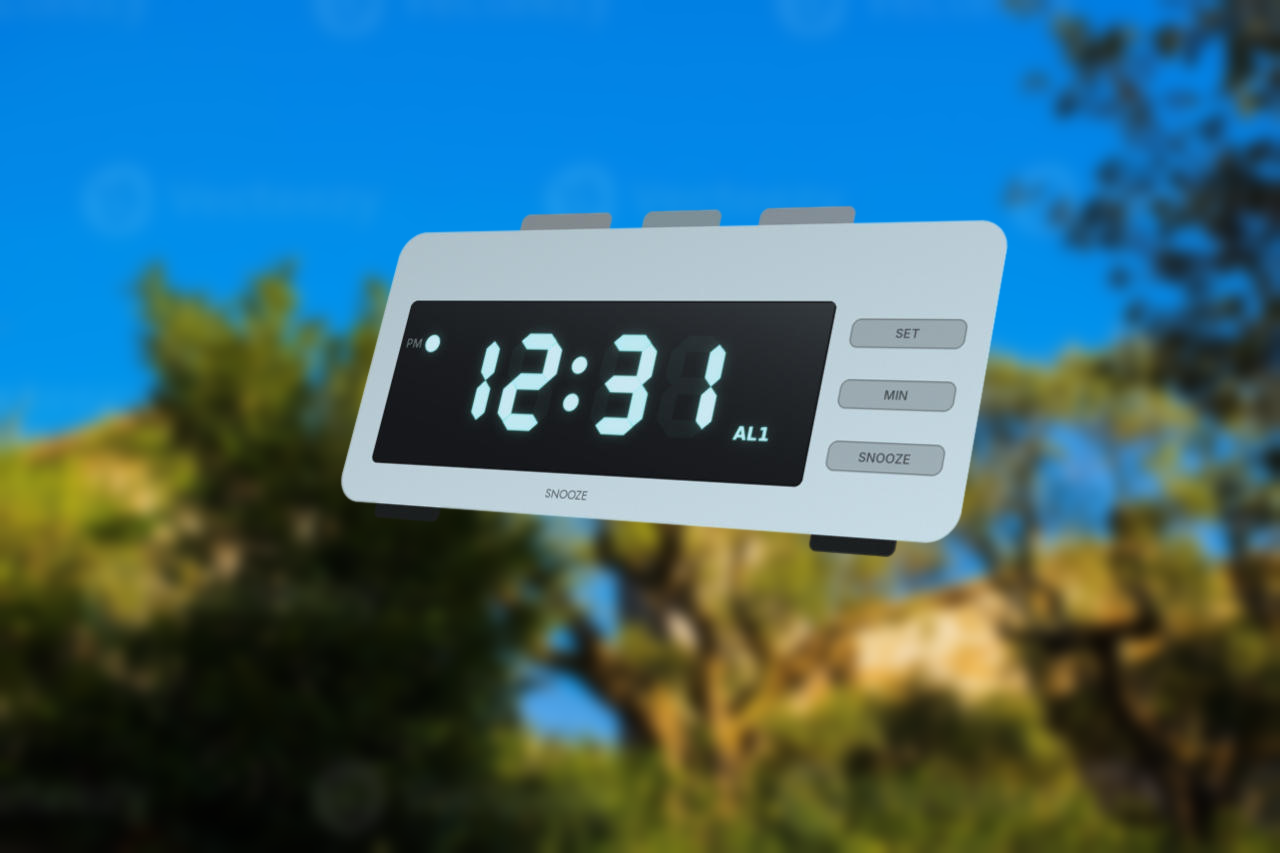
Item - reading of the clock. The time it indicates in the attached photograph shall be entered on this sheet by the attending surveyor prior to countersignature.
12:31
